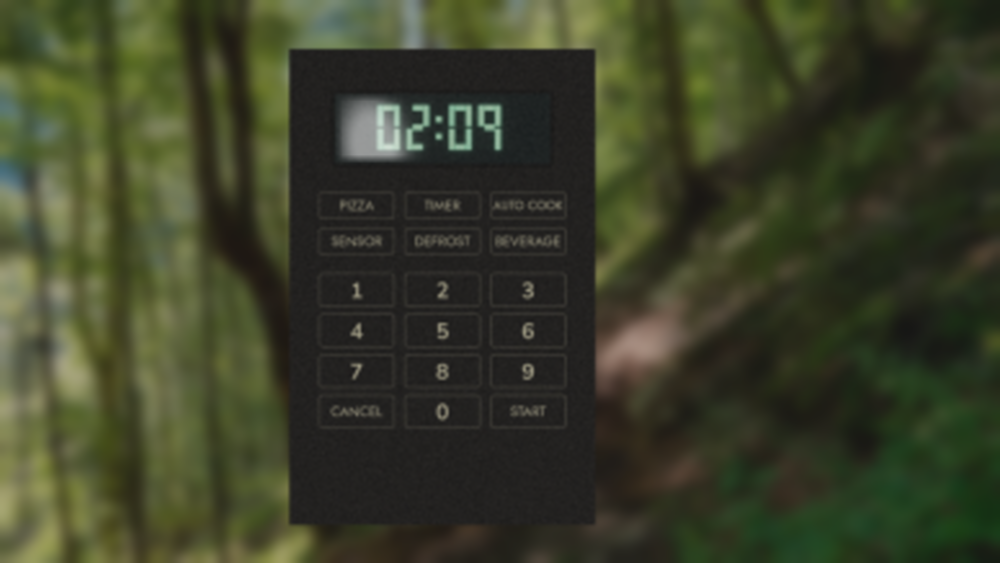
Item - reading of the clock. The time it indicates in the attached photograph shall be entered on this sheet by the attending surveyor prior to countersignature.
2:09
